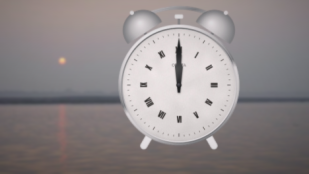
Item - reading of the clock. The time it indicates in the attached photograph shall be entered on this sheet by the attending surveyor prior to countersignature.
12:00
